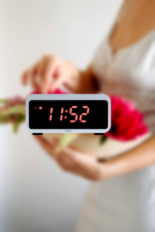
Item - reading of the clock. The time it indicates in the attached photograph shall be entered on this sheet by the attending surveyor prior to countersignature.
11:52
